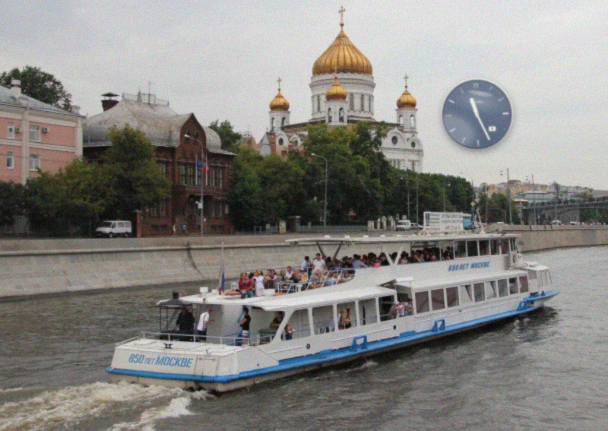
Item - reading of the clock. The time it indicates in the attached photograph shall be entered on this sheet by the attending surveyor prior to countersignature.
11:26
